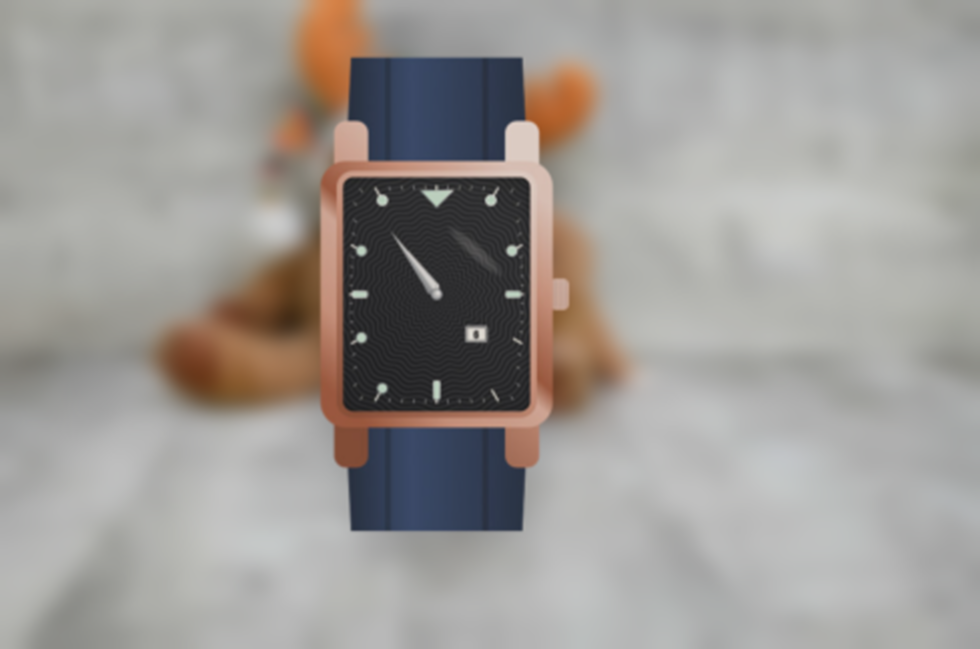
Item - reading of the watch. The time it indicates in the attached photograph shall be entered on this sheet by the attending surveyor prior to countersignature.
10:54
